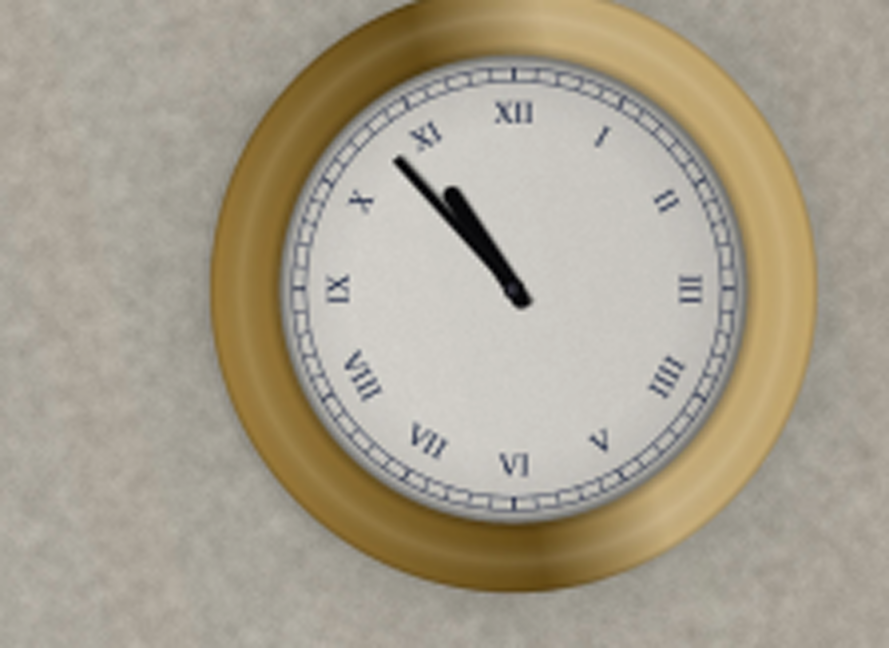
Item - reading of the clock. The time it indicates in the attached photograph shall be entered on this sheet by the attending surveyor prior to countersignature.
10:53
